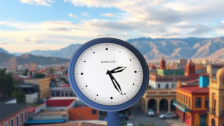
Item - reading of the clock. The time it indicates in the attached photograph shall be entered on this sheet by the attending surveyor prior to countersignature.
2:26
